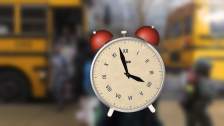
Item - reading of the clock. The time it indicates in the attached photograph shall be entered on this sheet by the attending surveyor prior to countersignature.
3:58
